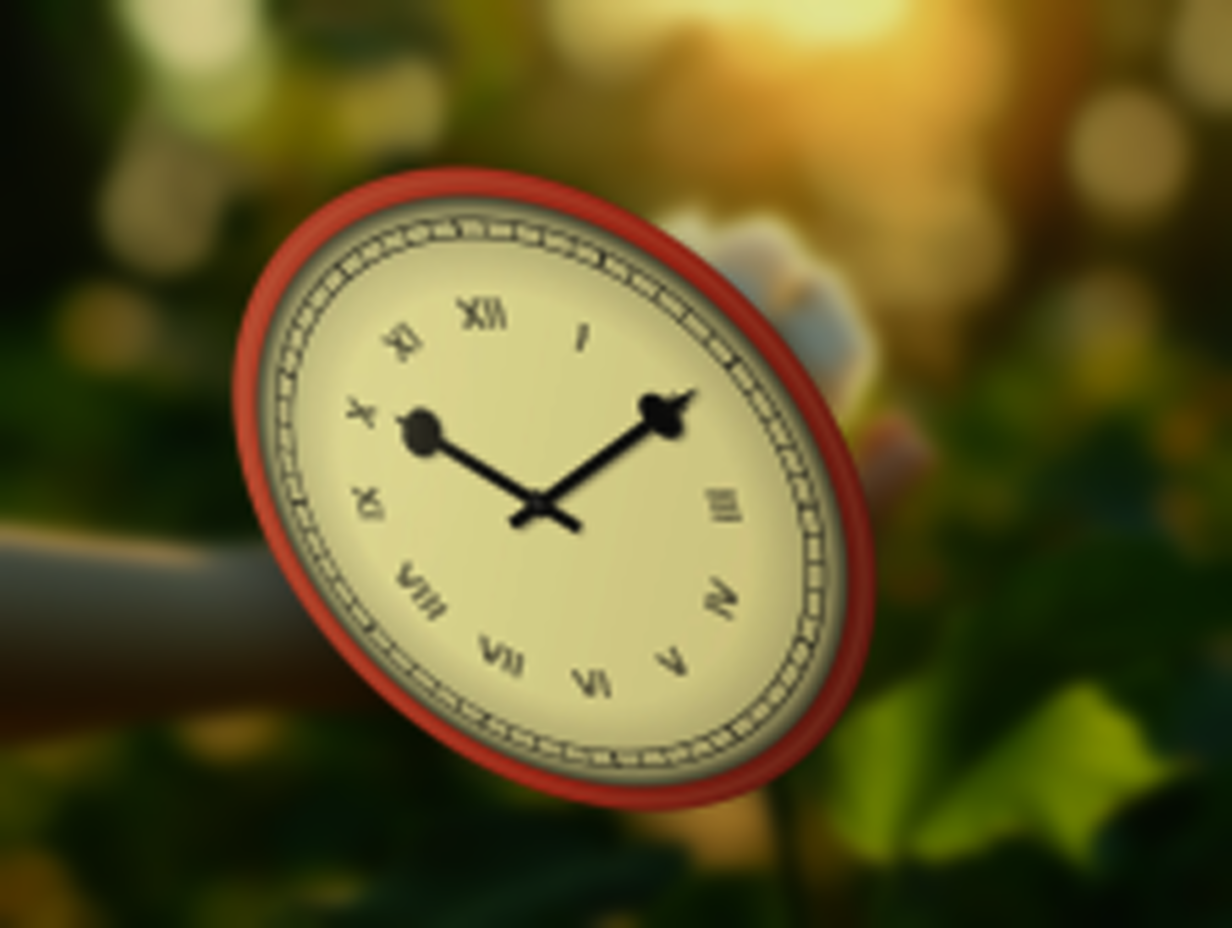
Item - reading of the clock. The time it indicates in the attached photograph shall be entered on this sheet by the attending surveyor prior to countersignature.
10:10
